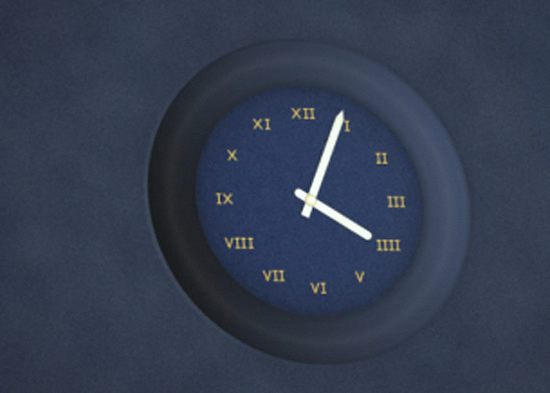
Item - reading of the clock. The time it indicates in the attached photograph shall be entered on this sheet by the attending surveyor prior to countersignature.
4:04
